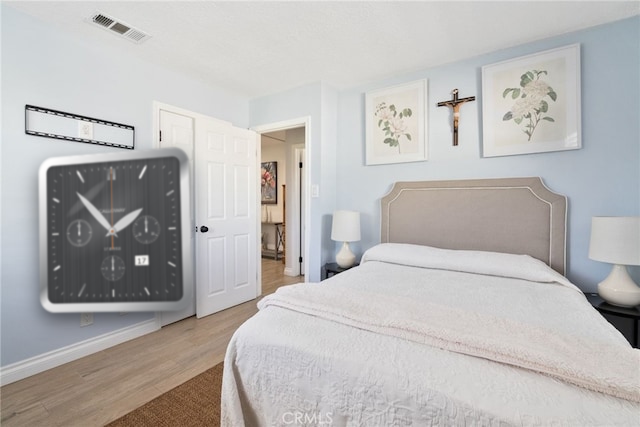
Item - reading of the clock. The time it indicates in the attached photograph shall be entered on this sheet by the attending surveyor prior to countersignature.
1:53
